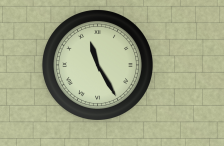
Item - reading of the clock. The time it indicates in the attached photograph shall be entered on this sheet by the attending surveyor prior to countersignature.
11:25
